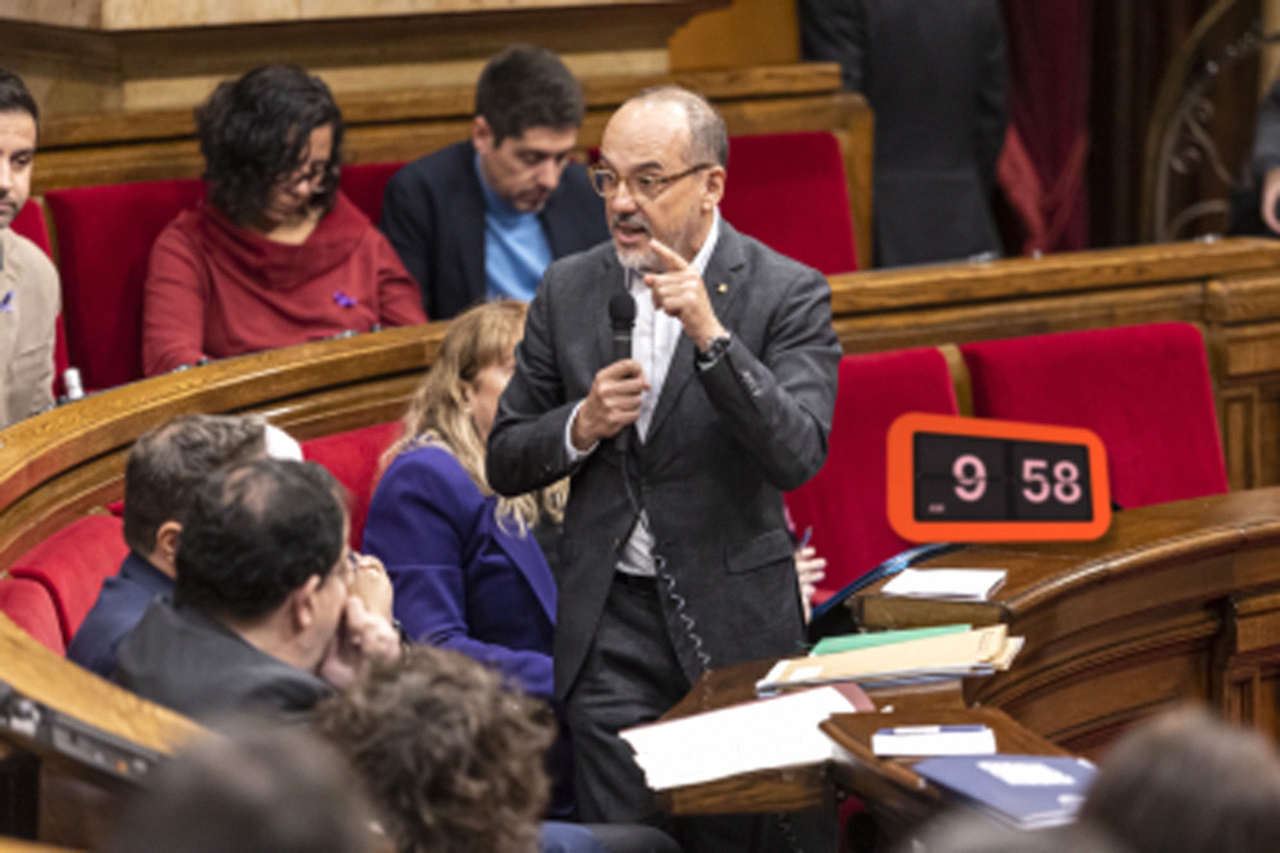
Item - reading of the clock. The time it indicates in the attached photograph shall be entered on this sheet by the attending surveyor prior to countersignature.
9:58
